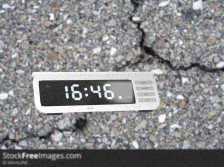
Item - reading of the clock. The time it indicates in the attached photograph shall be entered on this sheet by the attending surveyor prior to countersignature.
16:46
